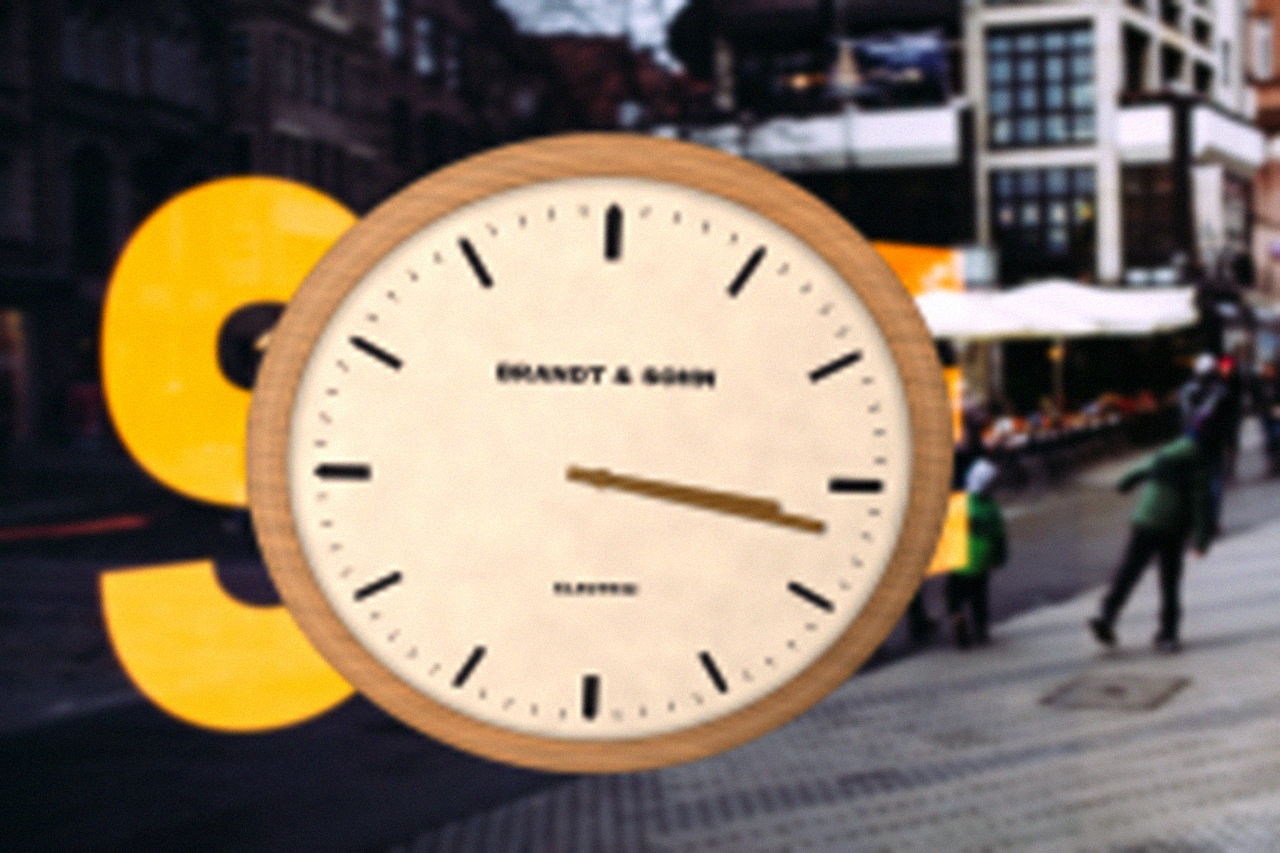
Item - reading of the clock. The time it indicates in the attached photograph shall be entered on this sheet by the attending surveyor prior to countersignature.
3:17
